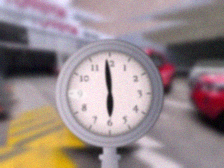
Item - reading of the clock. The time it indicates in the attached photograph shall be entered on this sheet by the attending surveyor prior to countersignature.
5:59
